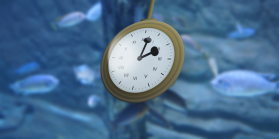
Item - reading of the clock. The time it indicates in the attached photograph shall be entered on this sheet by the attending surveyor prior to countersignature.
2:02
